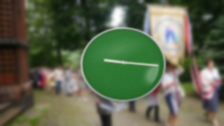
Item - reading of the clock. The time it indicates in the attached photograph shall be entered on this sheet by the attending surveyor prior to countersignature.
9:16
